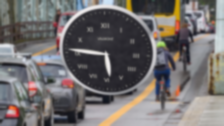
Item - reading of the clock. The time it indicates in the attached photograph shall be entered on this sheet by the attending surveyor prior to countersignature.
5:46
